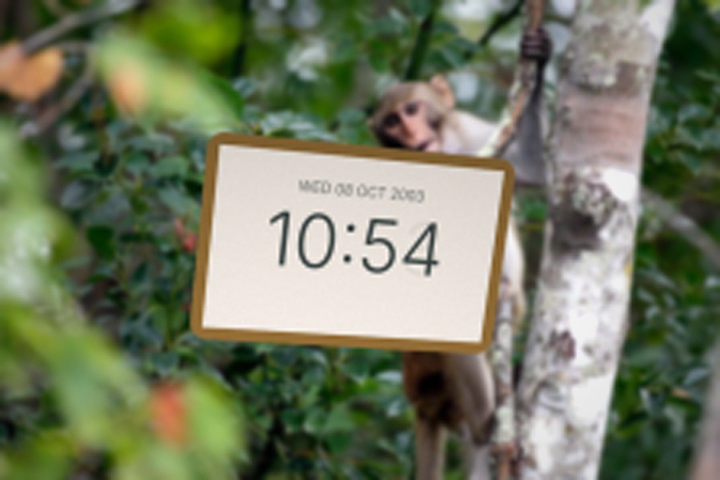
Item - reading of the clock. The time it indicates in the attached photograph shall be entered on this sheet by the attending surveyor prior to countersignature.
10:54
